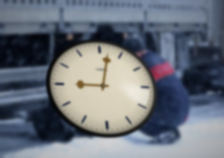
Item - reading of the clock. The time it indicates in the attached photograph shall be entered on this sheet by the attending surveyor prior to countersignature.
9:02
